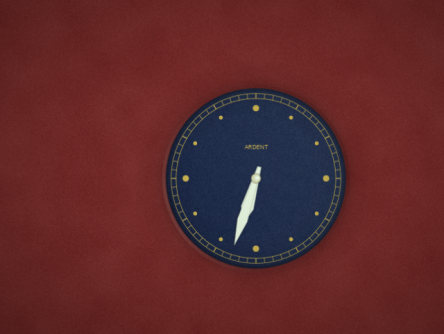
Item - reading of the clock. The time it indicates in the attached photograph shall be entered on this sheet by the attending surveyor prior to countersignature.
6:33
